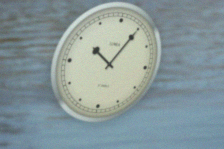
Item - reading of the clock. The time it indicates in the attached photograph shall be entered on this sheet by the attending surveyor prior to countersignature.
10:05
